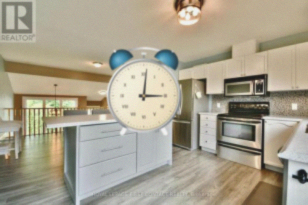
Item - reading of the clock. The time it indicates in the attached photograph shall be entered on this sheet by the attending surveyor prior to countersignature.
3:01
